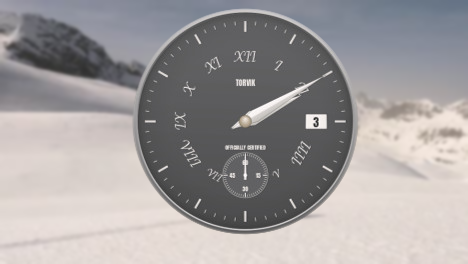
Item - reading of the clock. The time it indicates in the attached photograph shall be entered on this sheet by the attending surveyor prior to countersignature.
2:10
